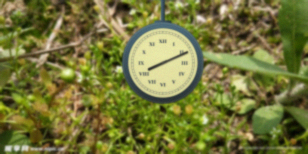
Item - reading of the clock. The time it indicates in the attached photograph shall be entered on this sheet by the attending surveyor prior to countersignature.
8:11
